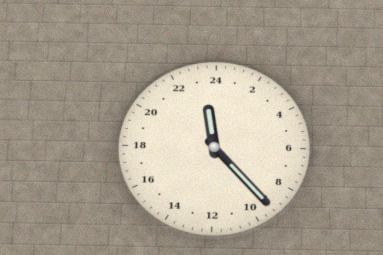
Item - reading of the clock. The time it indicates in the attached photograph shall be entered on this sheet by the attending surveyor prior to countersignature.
23:23
